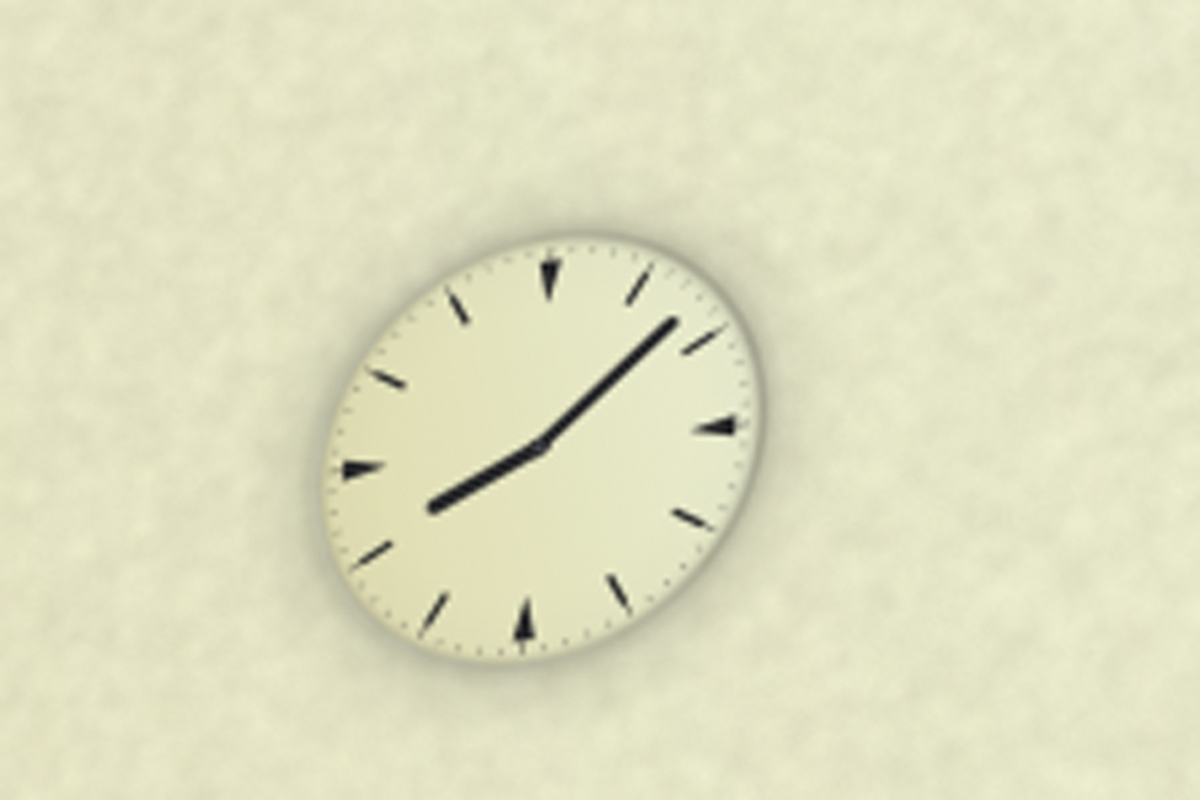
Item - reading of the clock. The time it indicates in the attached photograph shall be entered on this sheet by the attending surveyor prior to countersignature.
8:08
